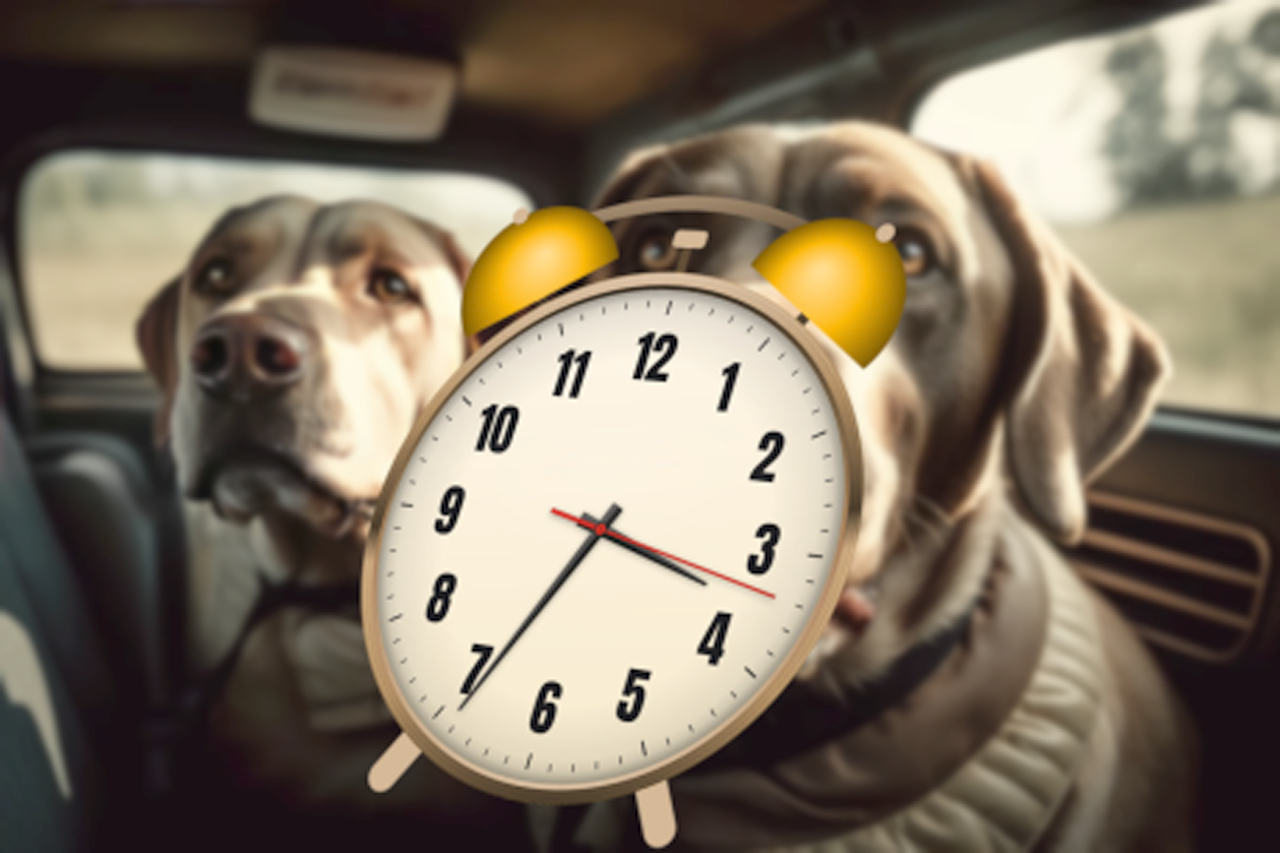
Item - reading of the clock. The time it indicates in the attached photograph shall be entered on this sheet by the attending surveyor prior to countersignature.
3:34:17
